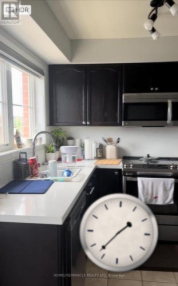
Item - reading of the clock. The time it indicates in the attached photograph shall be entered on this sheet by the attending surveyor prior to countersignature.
1:37
